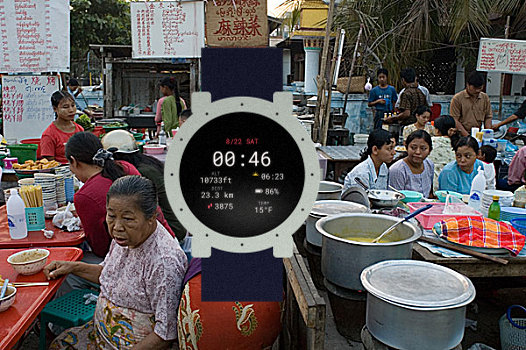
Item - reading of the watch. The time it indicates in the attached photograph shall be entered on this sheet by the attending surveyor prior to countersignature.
0:46
